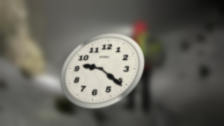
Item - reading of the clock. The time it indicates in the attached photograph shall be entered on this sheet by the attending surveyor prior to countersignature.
9:21
